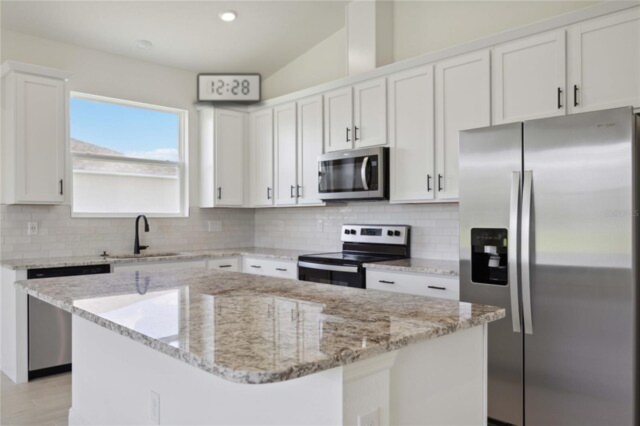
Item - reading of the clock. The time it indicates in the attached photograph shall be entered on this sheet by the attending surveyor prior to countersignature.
12:28
